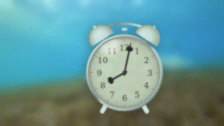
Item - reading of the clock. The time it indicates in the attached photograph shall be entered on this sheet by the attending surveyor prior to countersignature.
8:02
